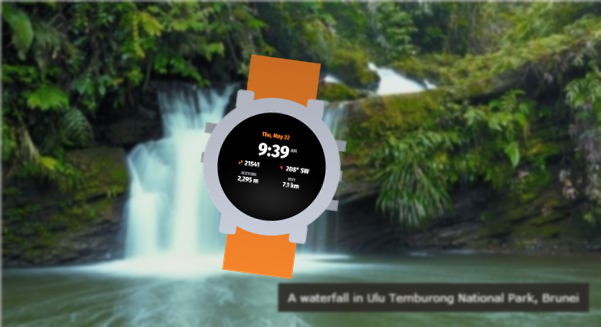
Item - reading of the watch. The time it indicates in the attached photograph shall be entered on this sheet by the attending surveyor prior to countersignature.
9:39
